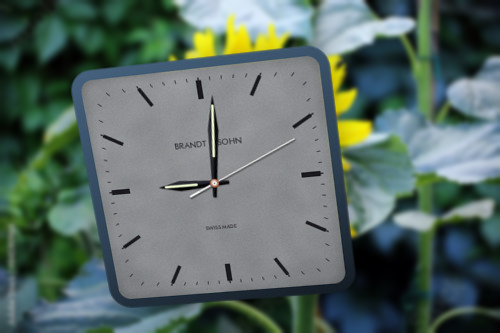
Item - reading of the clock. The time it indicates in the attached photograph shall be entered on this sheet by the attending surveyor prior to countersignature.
9:01:11
